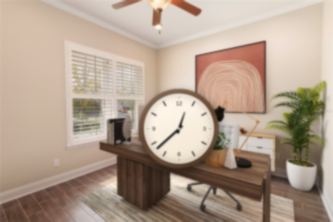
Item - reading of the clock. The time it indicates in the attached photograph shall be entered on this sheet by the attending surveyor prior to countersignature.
12:38
